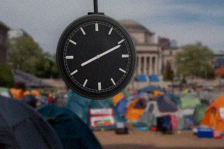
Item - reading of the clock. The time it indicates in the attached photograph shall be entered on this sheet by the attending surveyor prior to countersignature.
8:11
